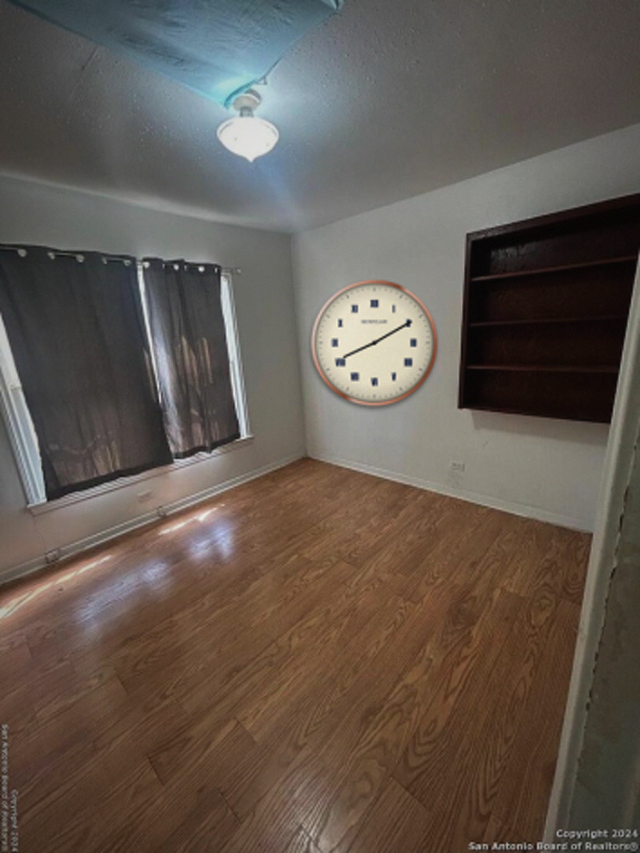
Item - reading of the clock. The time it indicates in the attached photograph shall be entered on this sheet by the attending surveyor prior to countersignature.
8:10
